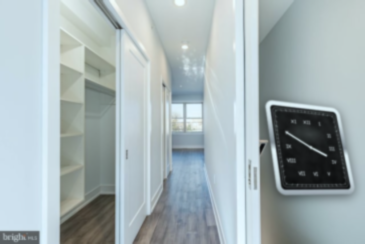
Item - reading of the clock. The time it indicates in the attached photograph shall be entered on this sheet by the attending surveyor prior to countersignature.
3:50
